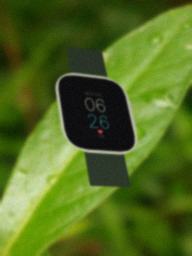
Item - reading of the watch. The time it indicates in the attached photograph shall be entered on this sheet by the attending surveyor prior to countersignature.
6:26
